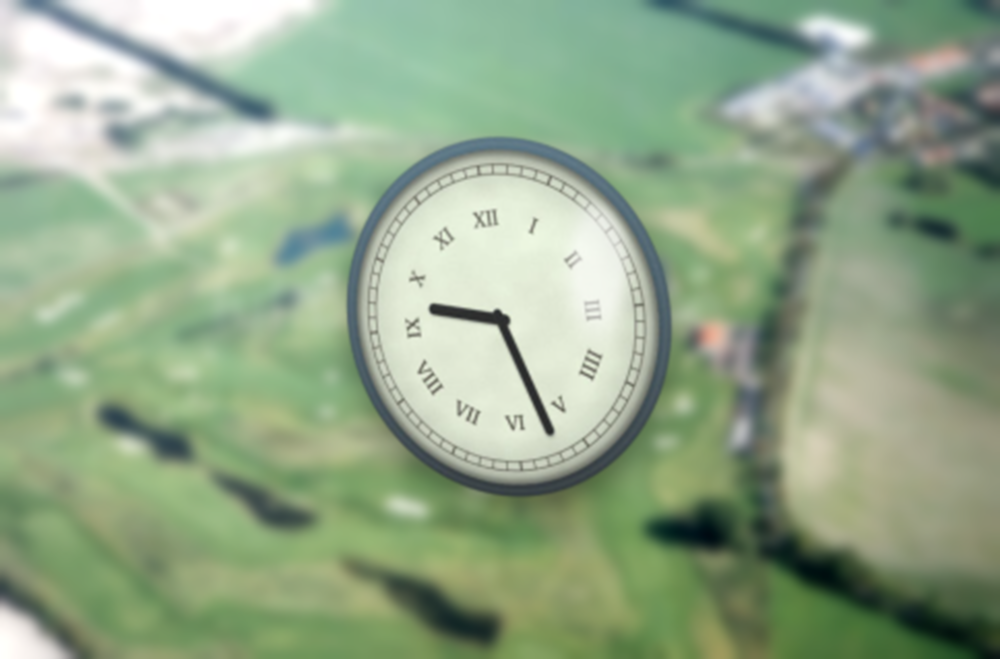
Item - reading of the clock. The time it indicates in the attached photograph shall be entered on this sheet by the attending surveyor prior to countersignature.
9:27
